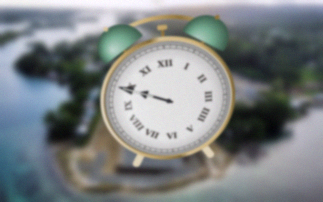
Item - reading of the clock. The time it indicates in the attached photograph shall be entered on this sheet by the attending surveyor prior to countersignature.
9:49
